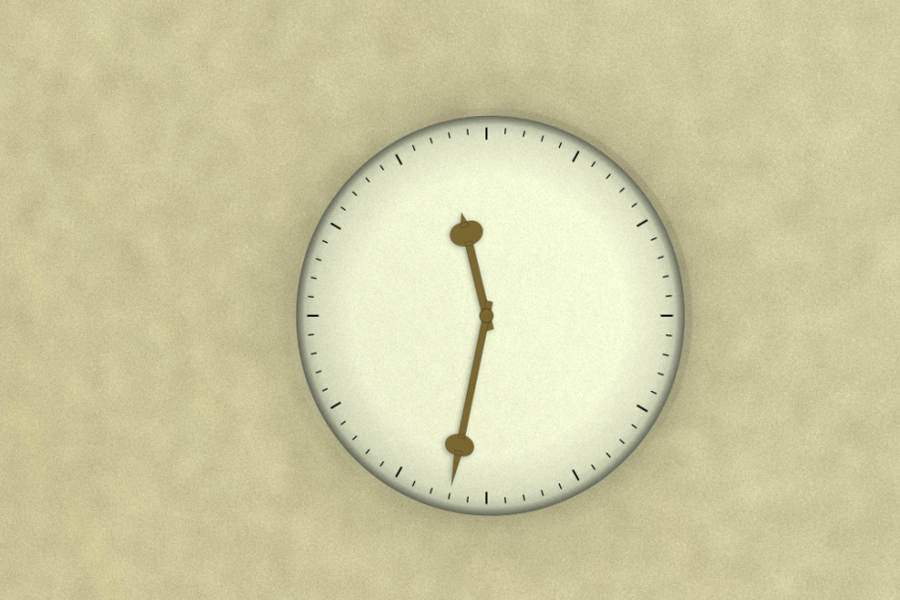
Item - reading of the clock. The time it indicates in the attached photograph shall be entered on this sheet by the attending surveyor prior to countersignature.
11:32
